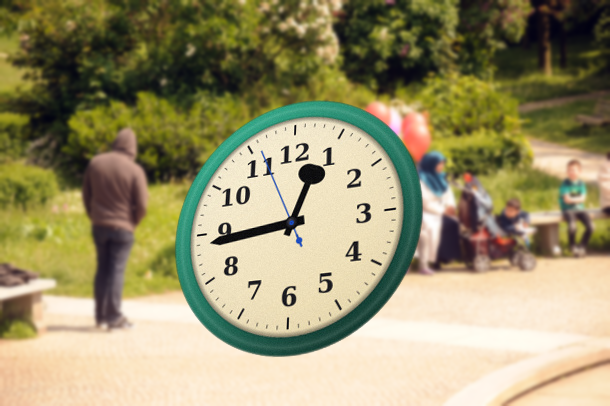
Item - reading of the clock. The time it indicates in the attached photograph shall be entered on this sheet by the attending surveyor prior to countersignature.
12:43:56
